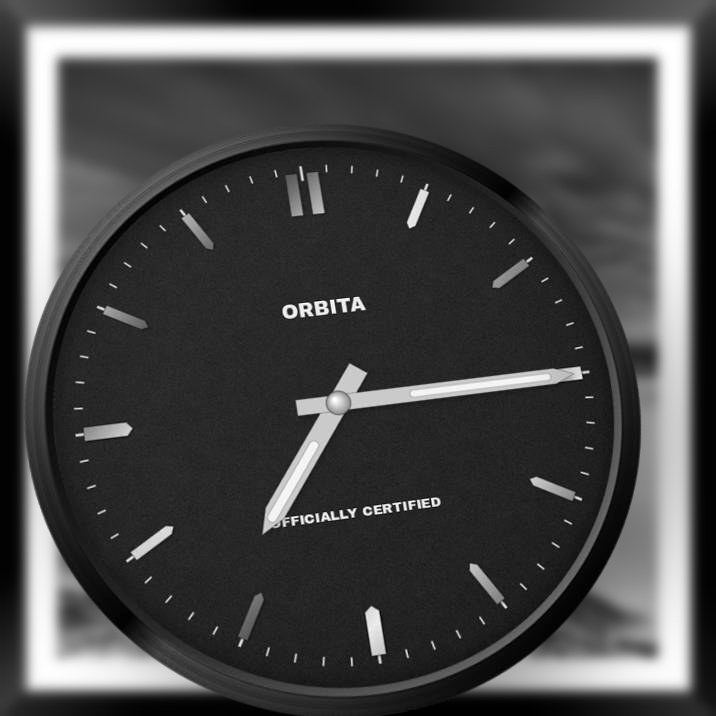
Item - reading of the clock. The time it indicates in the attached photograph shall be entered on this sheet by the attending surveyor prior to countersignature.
7:15
